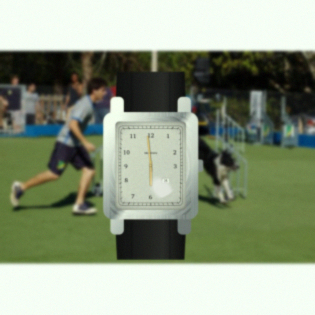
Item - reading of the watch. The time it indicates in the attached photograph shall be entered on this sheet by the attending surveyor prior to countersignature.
5:59
